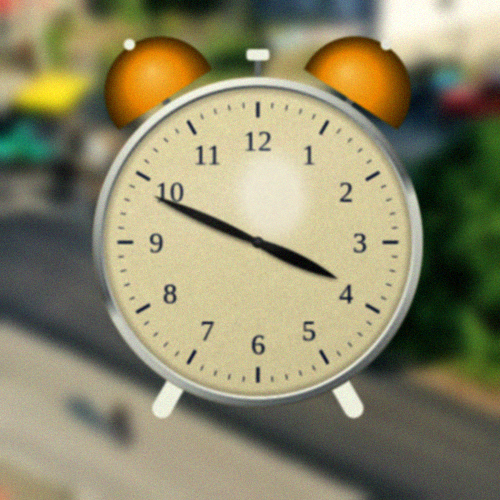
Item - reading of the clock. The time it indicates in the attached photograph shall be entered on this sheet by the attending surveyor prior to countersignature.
3:49
